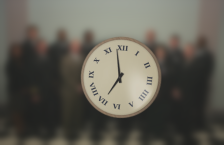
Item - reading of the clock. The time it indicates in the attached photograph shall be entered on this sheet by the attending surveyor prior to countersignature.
6:58
